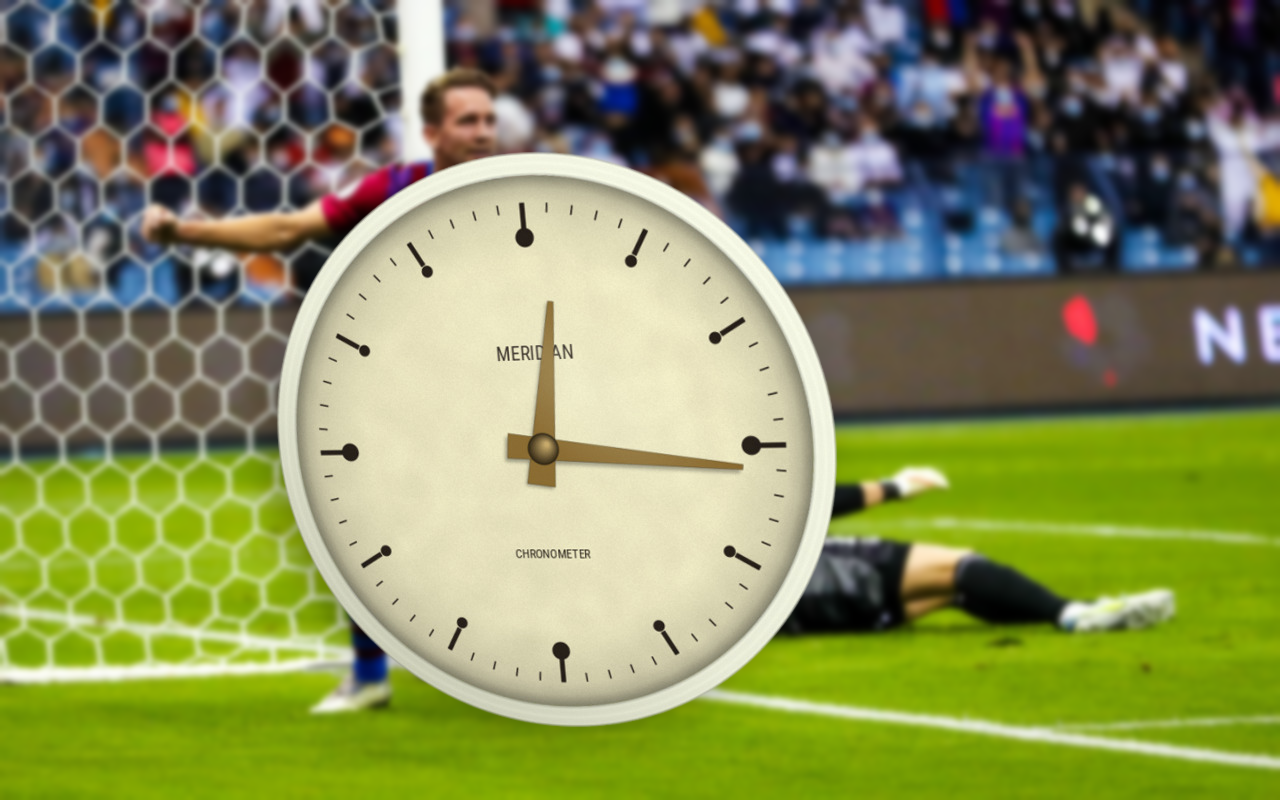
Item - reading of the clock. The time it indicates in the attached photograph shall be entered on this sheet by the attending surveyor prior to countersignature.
12:16
